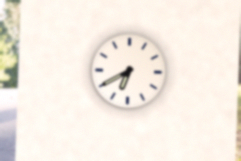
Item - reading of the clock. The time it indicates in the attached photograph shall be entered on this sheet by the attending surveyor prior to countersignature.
6:40
